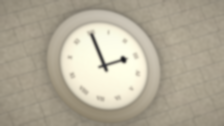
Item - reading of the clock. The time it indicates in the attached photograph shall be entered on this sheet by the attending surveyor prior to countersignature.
3:00
